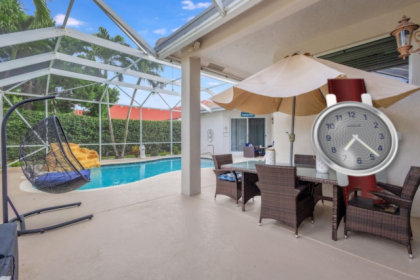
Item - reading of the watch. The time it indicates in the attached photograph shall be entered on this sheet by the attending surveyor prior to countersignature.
7:23
